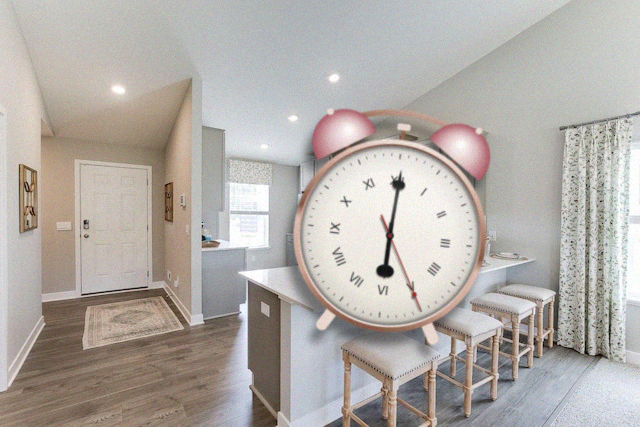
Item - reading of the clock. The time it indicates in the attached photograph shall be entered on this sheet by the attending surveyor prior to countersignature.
6:00:25
